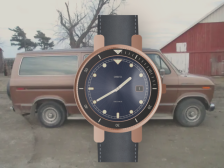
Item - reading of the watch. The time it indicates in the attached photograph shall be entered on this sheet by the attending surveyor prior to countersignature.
1:40
